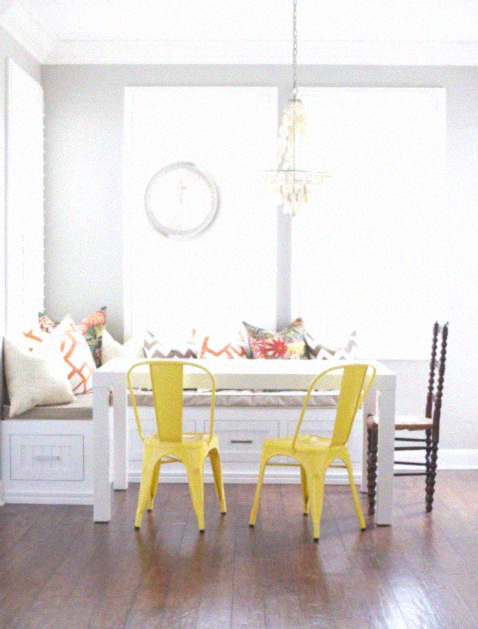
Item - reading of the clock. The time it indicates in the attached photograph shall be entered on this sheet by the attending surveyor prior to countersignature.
11:53
